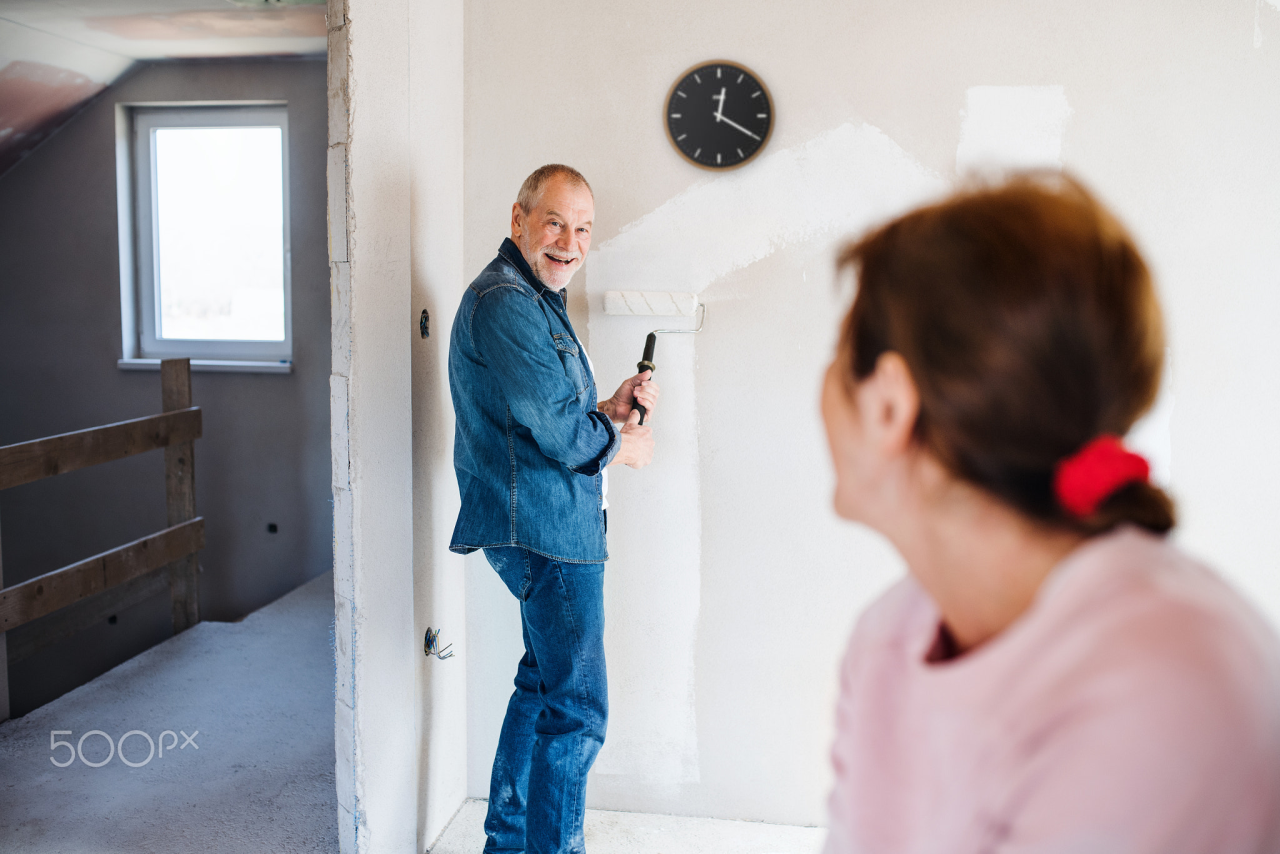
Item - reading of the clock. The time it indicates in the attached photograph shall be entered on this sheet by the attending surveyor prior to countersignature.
12:20
